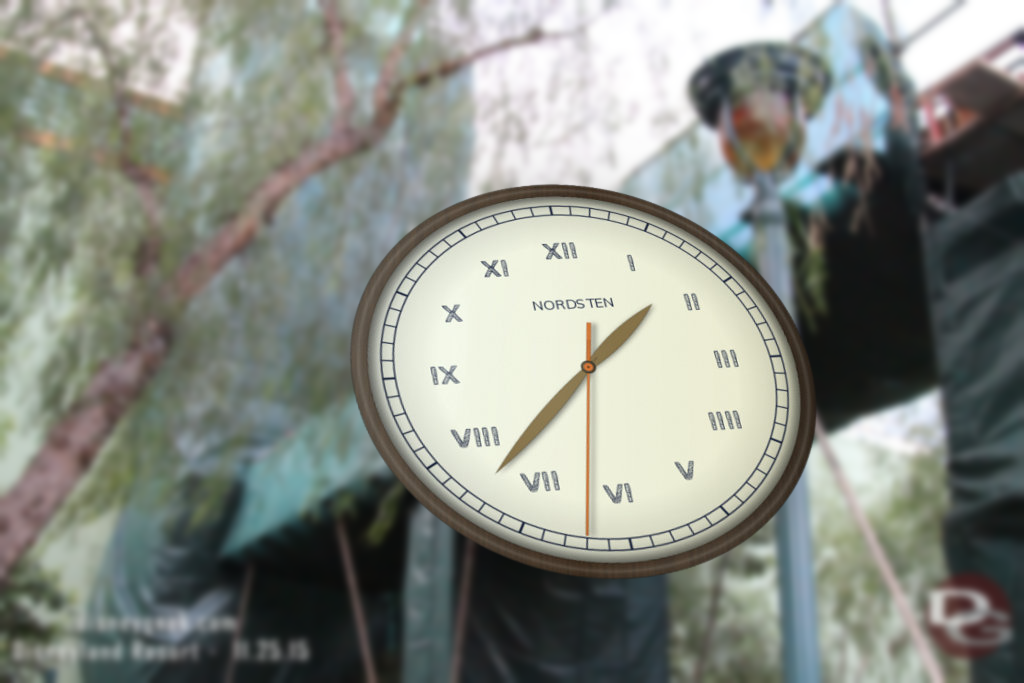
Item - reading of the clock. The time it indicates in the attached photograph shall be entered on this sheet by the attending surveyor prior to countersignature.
1:37:32
